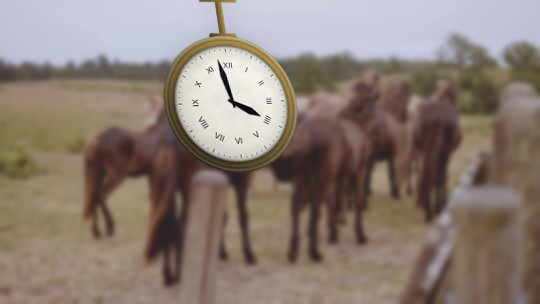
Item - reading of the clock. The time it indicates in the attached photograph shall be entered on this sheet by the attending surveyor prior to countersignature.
3:58
